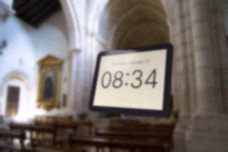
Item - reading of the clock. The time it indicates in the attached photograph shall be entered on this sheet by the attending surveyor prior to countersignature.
8:34
